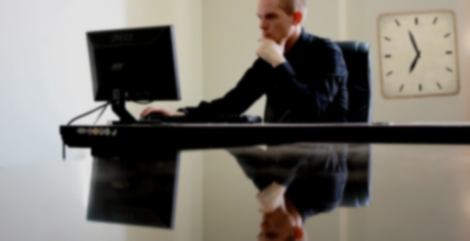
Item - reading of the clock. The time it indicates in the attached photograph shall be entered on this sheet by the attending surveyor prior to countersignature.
6:57
